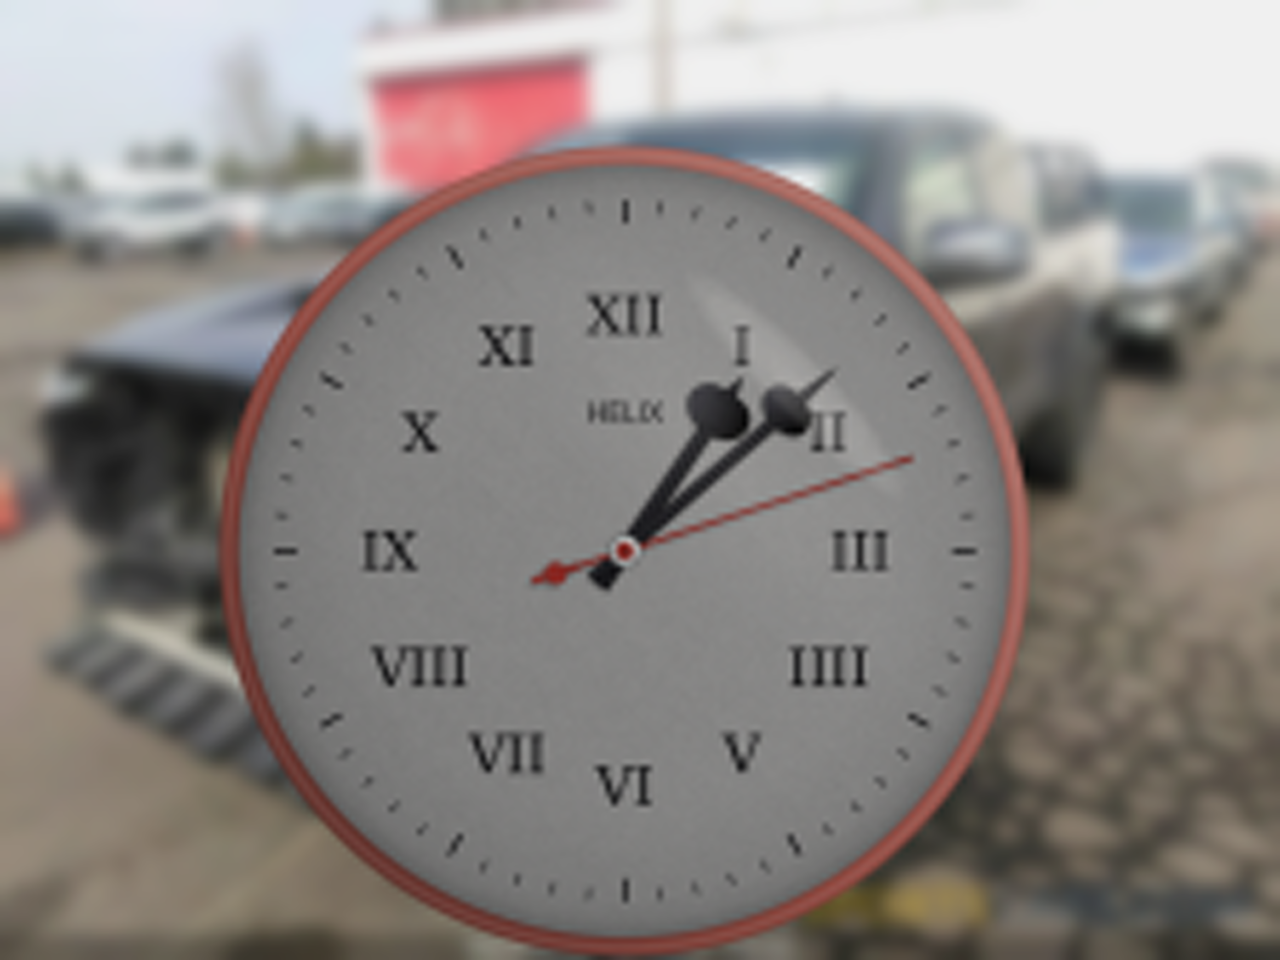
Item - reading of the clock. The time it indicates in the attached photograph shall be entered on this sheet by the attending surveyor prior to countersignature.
1:08:12
